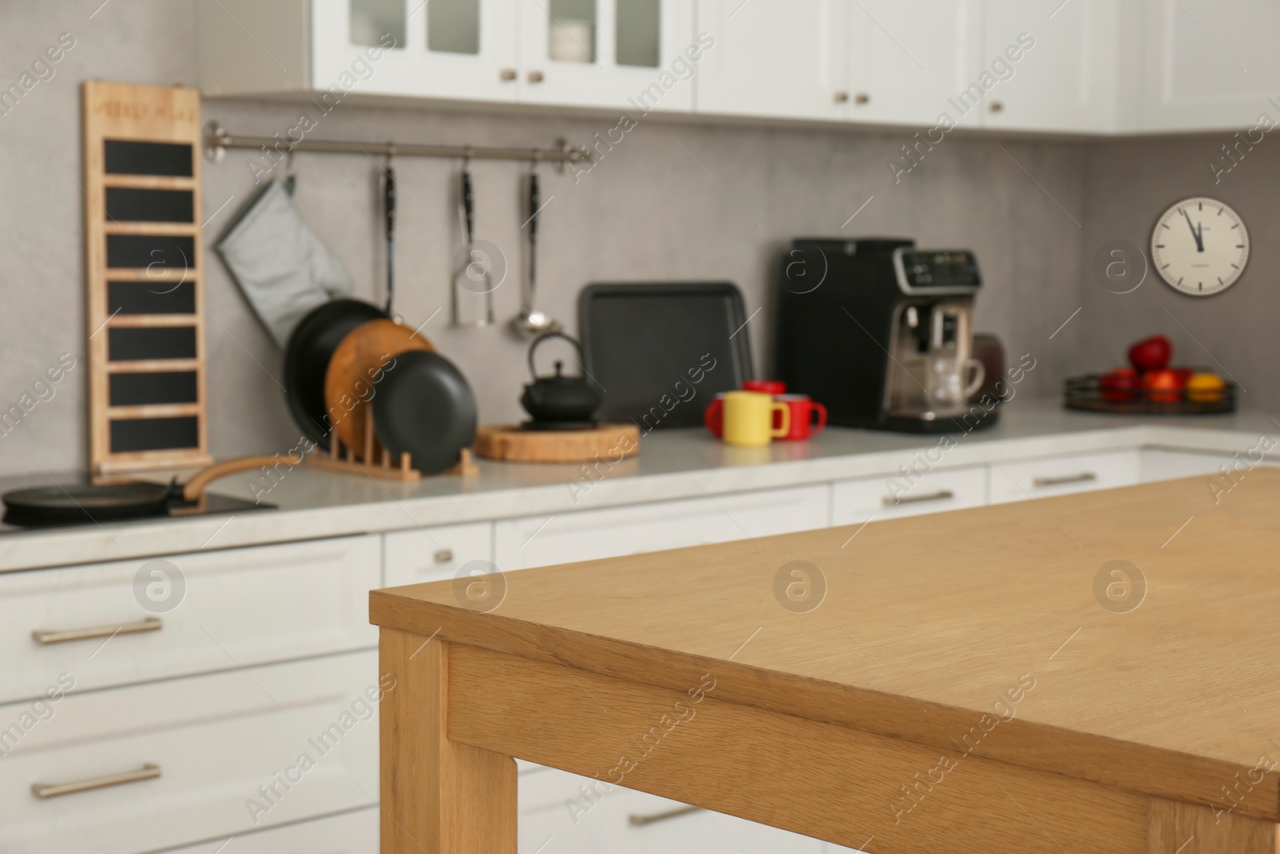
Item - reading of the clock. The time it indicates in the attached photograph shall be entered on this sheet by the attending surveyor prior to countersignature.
11:56
